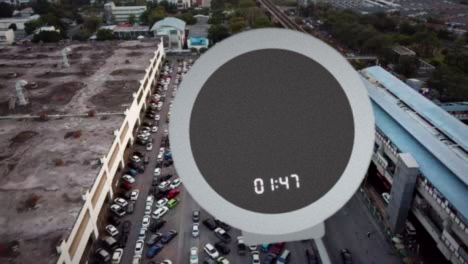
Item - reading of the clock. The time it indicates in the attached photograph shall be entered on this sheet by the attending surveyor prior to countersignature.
1:47
